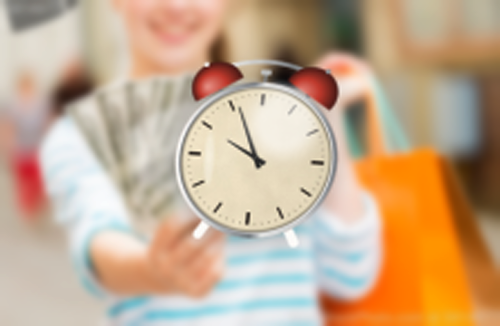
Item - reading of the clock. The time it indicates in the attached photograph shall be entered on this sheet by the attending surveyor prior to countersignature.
9:56
